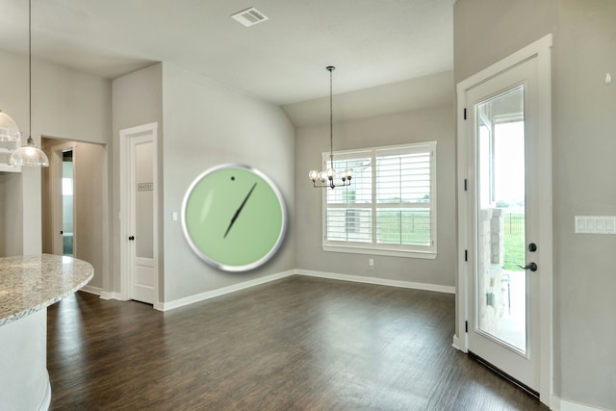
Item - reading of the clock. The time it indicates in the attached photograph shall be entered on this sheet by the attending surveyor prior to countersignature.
7:06
